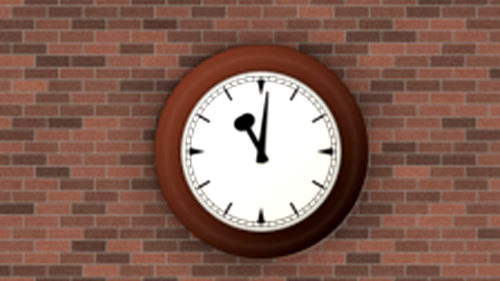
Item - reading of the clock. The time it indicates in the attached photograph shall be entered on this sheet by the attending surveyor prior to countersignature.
11:01
